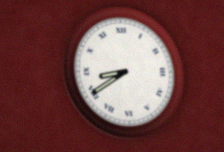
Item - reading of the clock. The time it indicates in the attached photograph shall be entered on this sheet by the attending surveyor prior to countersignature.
8:40
